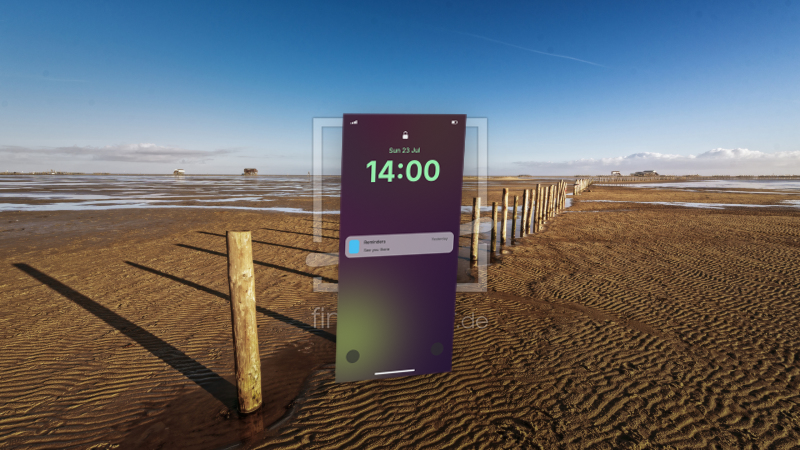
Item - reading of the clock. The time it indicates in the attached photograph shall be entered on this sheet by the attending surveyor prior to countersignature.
14:00
